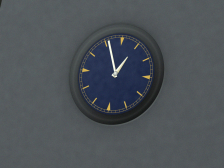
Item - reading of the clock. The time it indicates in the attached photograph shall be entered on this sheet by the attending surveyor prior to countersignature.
12:56
